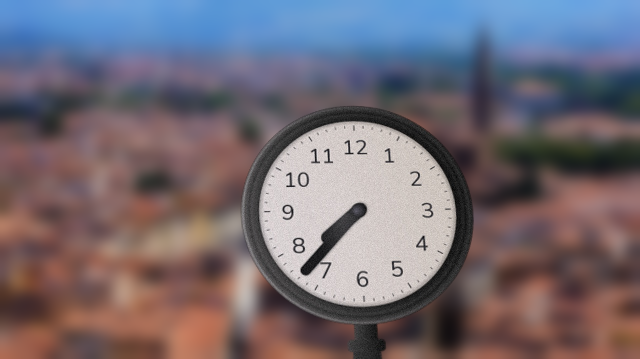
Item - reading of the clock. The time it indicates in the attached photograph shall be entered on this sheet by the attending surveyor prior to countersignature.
7:37
